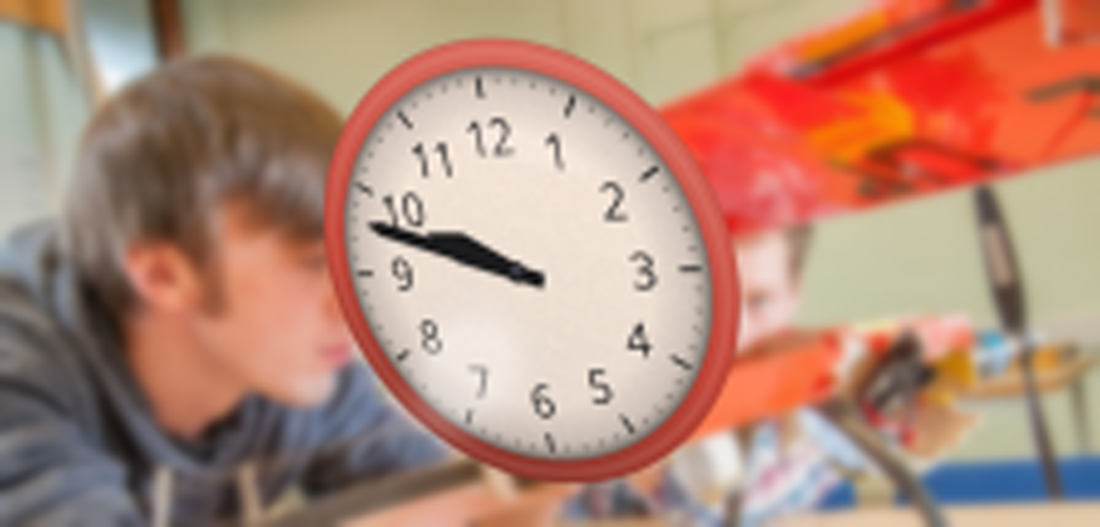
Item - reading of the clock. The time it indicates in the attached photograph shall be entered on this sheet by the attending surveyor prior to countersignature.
9:48
